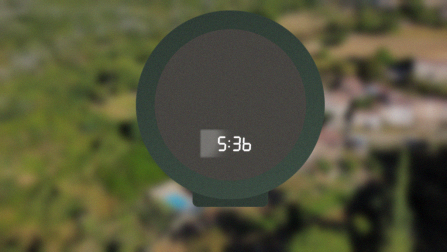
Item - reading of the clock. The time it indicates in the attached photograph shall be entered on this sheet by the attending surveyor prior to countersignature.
5:36
